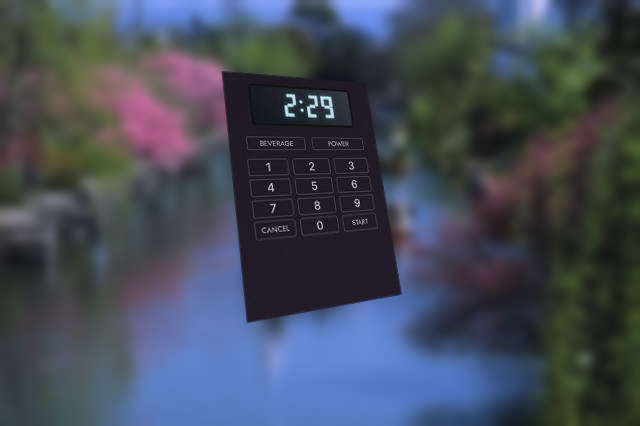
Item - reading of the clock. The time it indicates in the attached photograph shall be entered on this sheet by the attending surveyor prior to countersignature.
2:29
